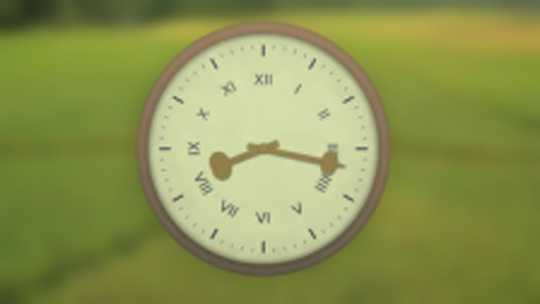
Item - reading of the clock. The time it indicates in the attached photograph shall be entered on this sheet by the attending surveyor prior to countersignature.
8:17
